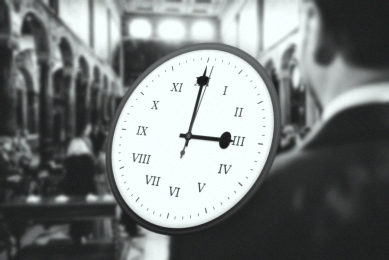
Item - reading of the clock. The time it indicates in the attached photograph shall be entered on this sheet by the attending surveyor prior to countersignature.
3:00:01
